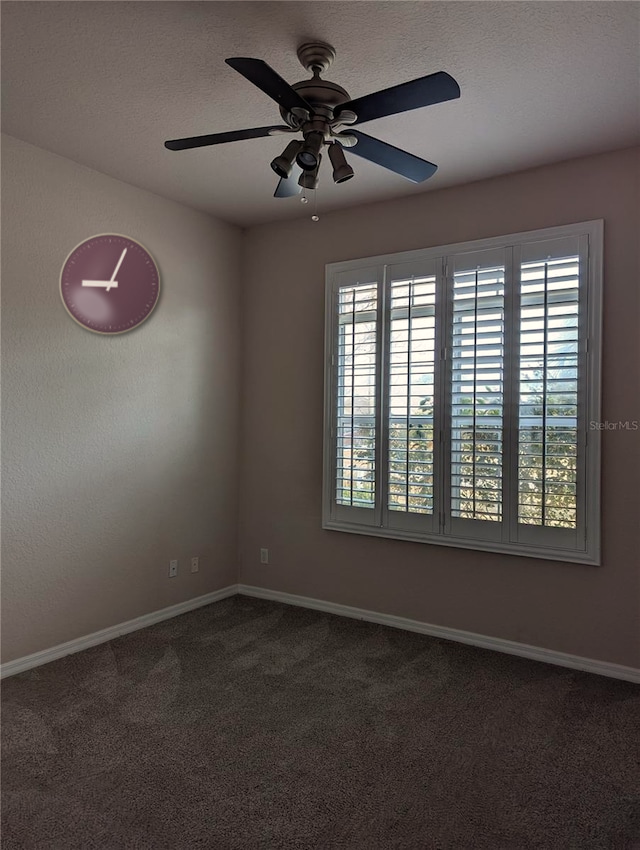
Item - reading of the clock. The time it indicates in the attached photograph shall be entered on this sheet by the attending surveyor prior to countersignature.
9:04
